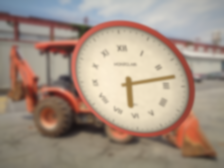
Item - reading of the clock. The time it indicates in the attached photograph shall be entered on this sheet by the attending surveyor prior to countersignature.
6:13
